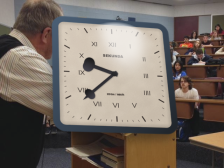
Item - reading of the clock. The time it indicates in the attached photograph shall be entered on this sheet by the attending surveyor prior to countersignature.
9:38
